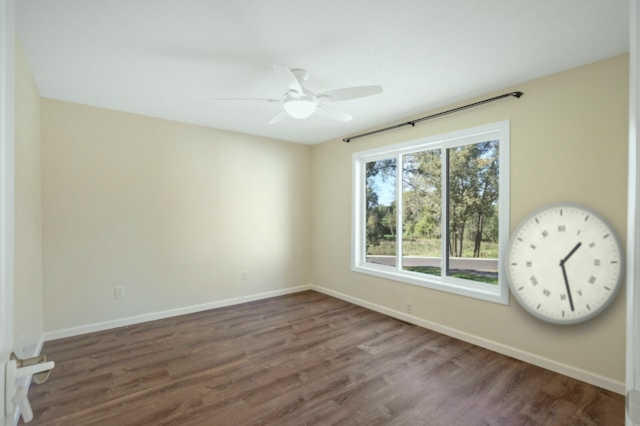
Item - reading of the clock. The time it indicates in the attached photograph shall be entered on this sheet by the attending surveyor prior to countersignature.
1:28
